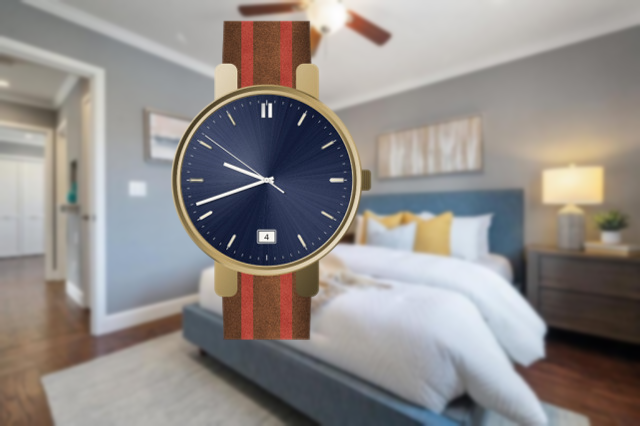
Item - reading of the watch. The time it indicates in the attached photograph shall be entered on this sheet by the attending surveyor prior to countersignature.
9:41:51
